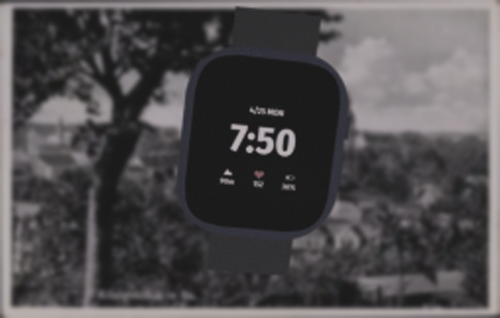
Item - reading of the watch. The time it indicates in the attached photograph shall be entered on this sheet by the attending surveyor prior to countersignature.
7:50
